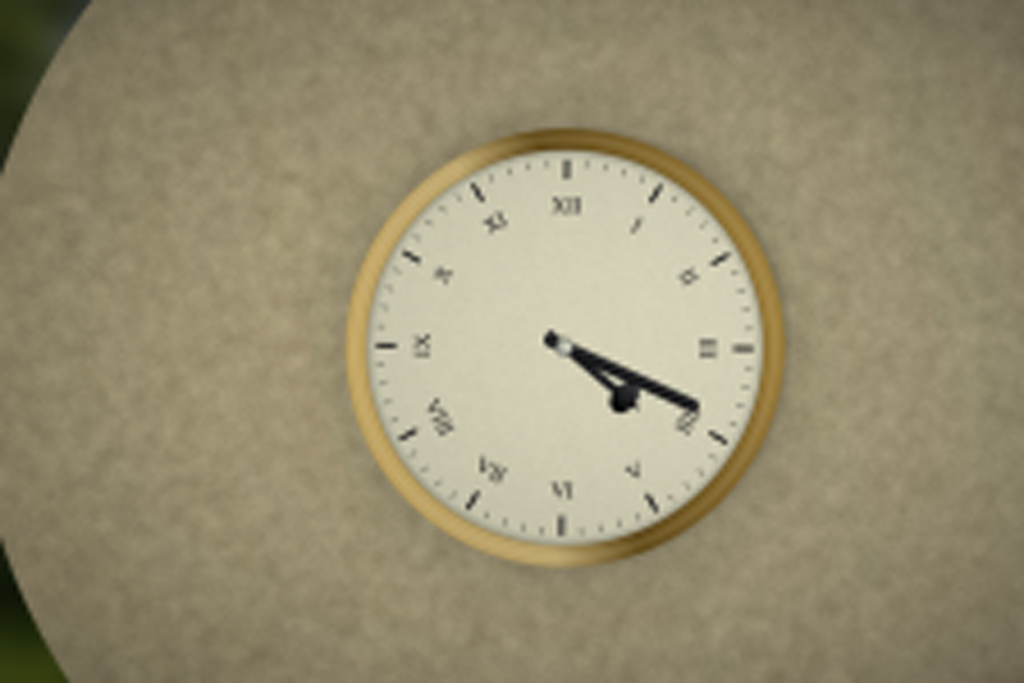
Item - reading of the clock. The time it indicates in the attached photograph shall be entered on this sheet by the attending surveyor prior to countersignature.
4:19
